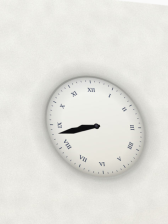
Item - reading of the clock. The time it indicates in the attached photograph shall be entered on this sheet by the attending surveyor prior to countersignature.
8:43
